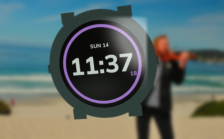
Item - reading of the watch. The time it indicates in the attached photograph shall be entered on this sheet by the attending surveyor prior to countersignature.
11:37
